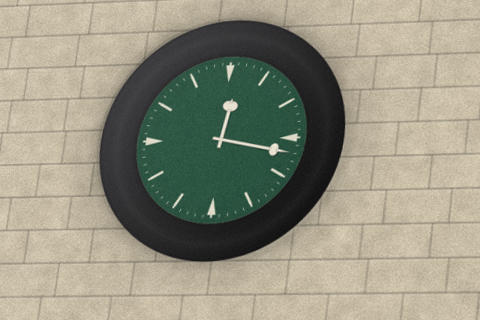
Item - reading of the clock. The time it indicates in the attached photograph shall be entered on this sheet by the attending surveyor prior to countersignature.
12:17
